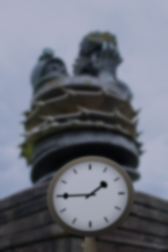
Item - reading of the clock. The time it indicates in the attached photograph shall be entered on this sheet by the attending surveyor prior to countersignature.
1:45
